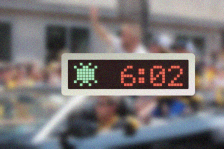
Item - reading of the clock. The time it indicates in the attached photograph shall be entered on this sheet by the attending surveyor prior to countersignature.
6:02
